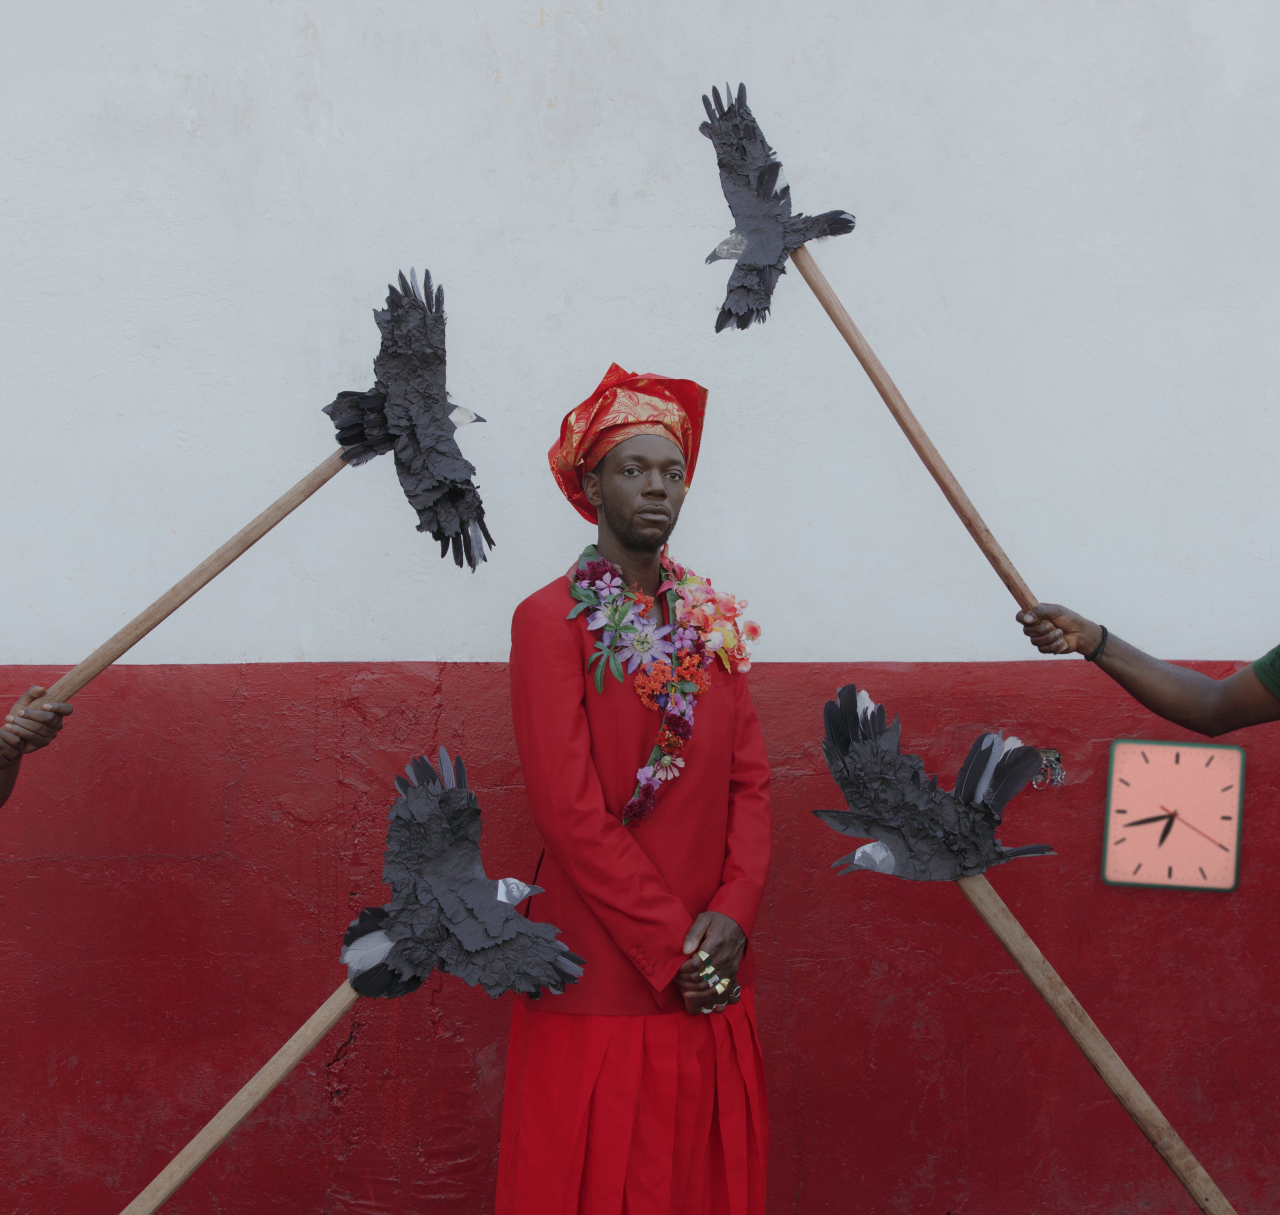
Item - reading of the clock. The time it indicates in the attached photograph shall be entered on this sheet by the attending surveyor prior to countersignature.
6:42:20
